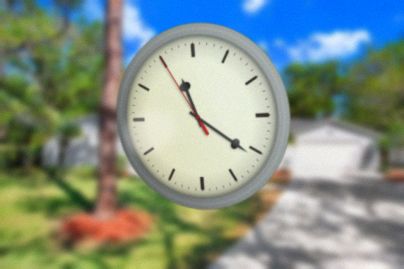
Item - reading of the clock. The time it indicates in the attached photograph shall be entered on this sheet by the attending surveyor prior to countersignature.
11:20:55
